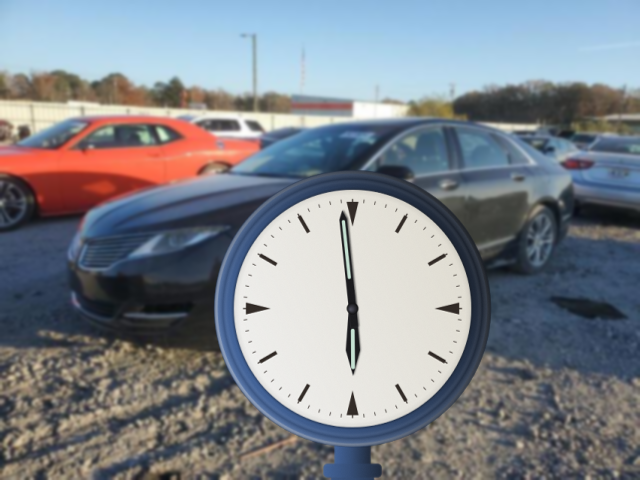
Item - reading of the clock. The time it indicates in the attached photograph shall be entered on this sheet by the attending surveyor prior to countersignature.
5:59
